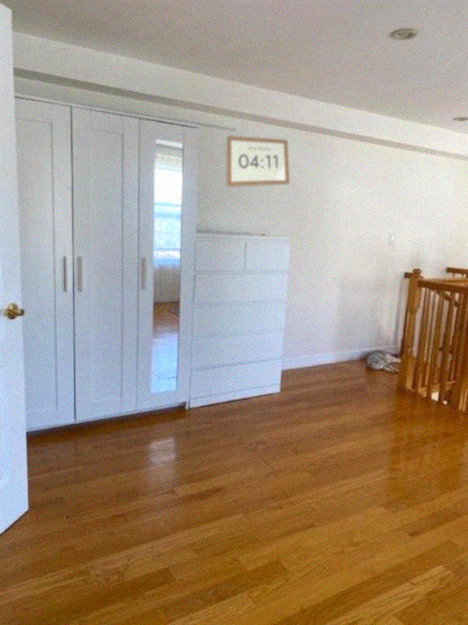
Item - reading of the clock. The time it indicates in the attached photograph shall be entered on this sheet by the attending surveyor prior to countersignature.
4:11
